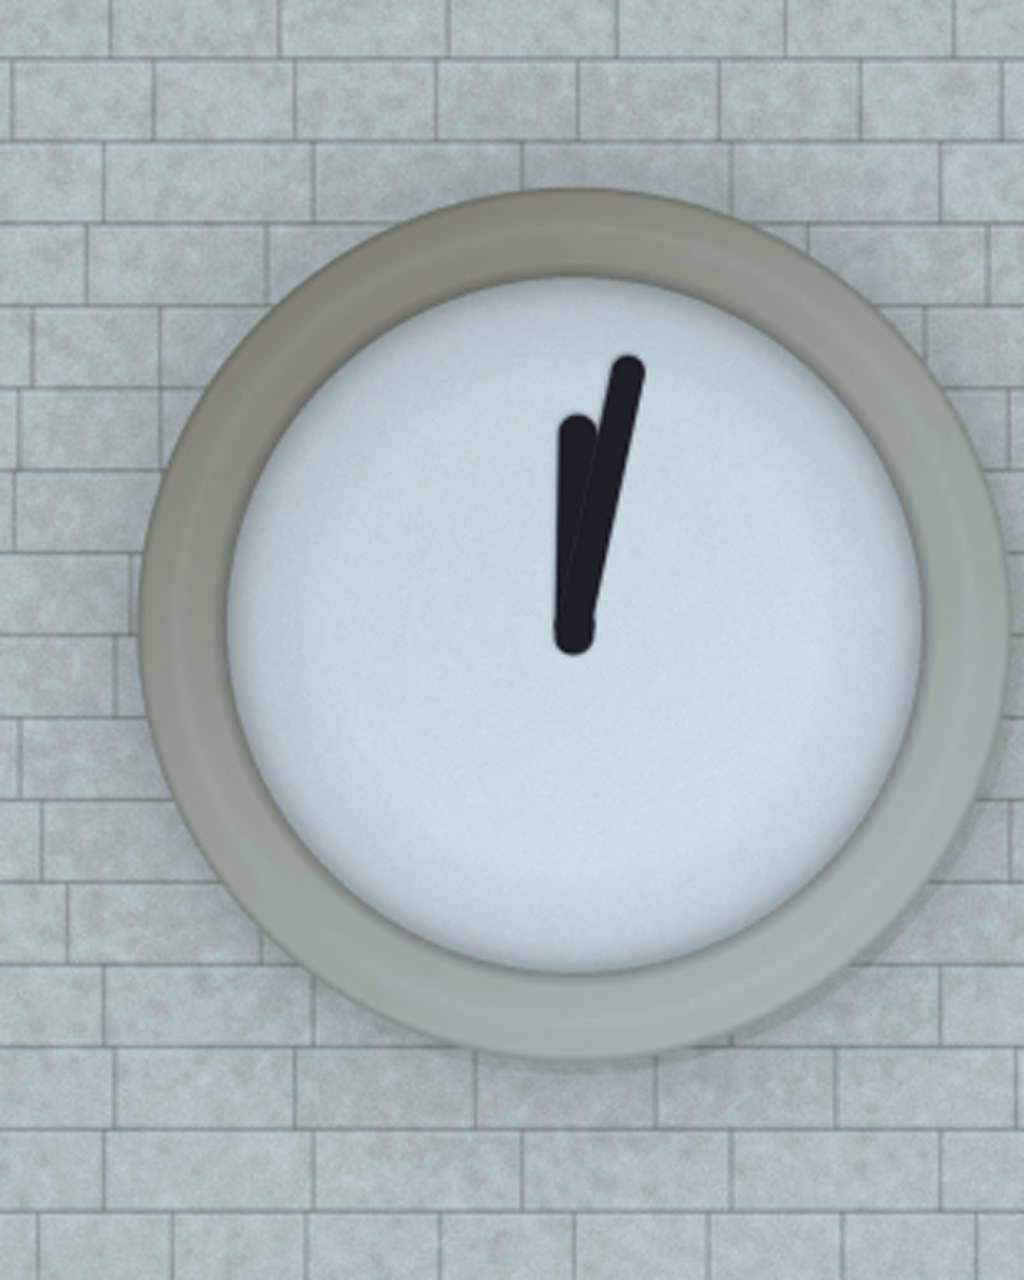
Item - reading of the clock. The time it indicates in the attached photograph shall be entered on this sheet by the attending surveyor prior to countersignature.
12:02
